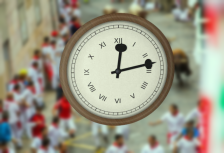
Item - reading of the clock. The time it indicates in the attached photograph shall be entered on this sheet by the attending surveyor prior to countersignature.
12:13
